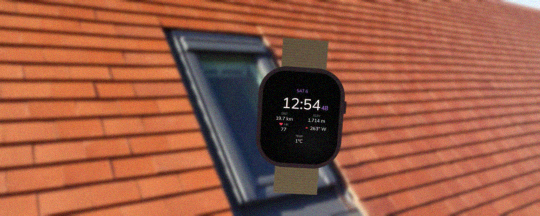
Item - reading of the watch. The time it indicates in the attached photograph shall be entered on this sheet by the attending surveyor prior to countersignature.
12:54
